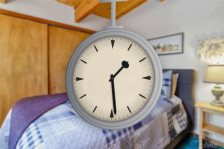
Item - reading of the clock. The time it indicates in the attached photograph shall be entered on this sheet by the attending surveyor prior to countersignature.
1:29
